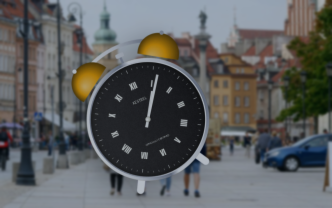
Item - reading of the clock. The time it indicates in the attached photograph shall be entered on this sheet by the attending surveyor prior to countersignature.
1:06
